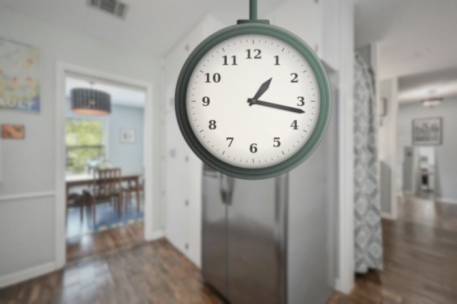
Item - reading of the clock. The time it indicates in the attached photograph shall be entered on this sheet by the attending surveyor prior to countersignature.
1:17
